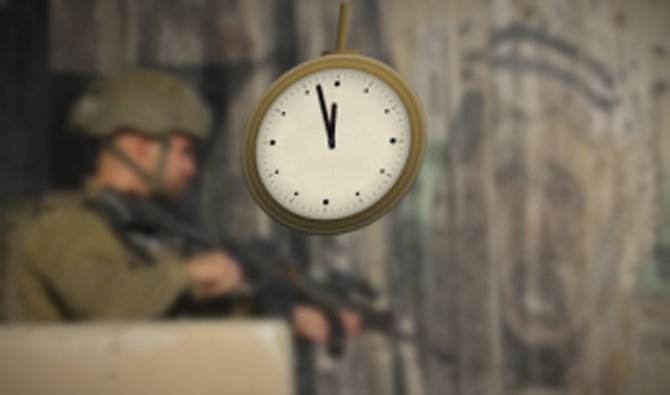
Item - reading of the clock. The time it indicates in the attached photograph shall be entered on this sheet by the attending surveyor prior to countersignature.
11:57
